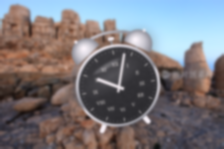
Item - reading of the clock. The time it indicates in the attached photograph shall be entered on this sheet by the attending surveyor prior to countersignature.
10:03
